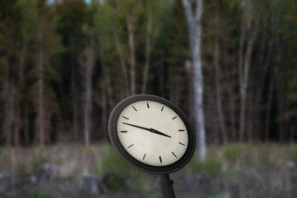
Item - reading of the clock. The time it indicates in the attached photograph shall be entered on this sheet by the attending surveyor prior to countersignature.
3:48
